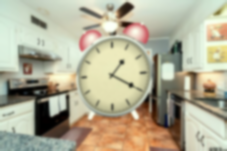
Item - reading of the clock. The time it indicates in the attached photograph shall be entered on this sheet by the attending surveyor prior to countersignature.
1:20
